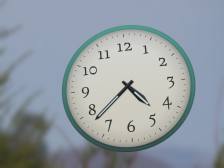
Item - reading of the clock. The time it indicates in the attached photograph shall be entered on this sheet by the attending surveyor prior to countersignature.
4:38
